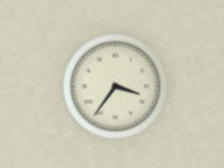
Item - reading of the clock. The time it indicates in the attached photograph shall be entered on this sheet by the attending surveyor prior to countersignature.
3:36
